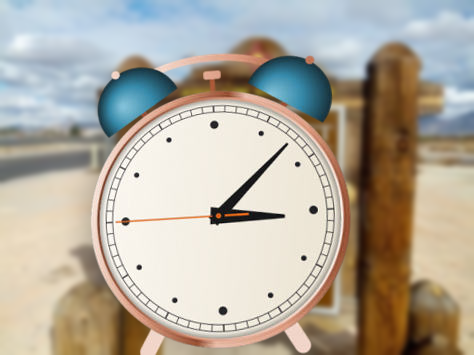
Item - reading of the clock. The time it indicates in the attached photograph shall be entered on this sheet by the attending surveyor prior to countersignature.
3:07:45
